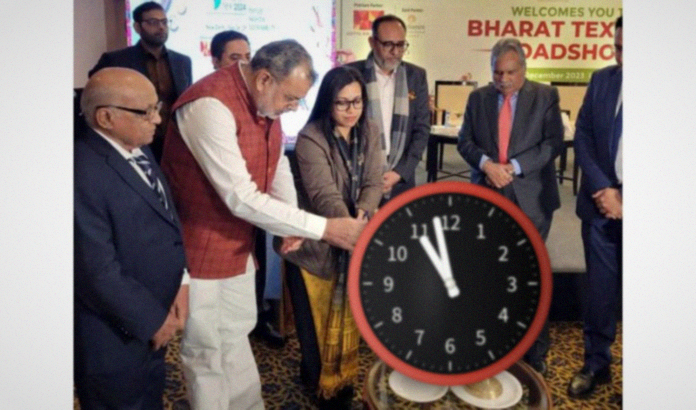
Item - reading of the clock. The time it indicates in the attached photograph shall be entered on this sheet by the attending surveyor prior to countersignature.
10:58
